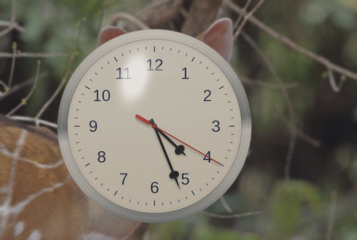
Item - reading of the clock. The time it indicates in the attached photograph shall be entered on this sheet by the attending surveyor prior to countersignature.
4:26:20
